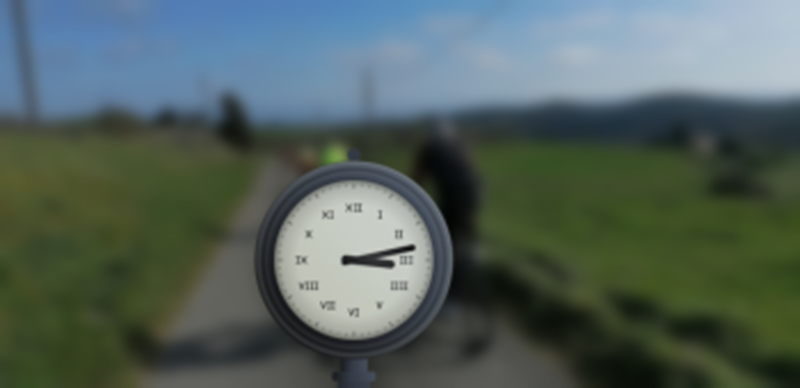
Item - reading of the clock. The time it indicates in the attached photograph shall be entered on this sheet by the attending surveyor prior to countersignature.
3:13
